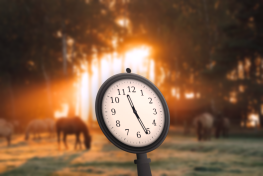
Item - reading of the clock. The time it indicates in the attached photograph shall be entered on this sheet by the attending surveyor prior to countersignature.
11:26
